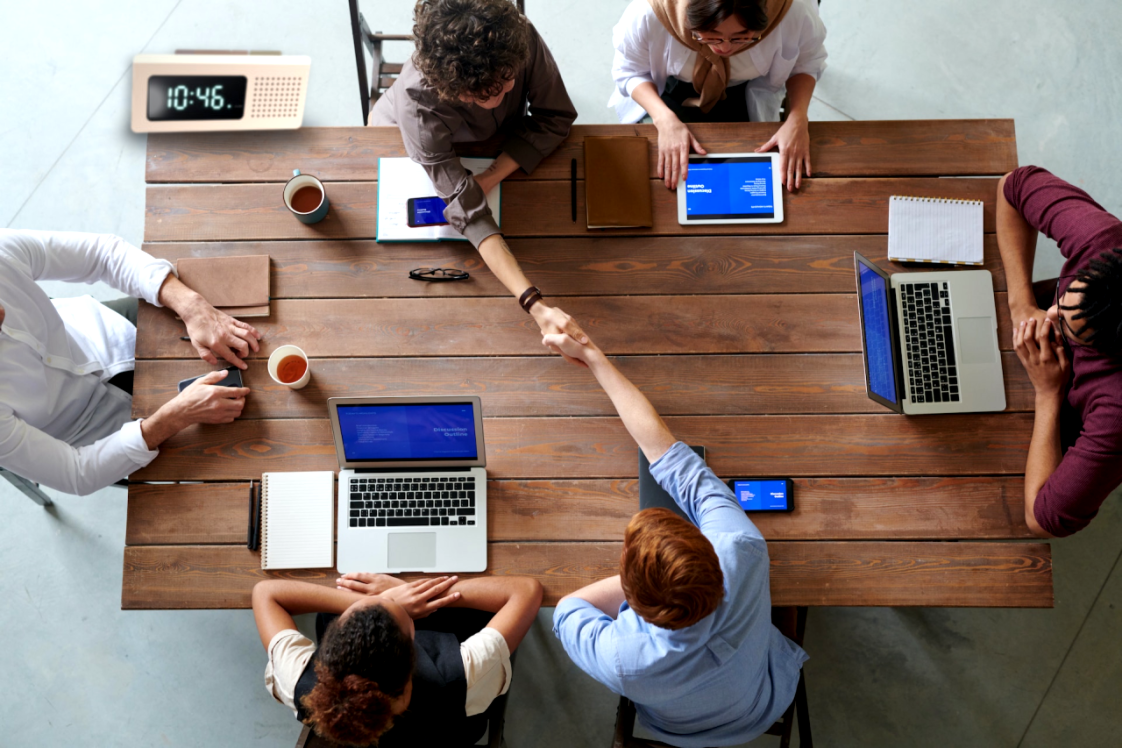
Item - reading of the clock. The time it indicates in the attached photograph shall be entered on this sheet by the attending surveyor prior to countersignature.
10:46
